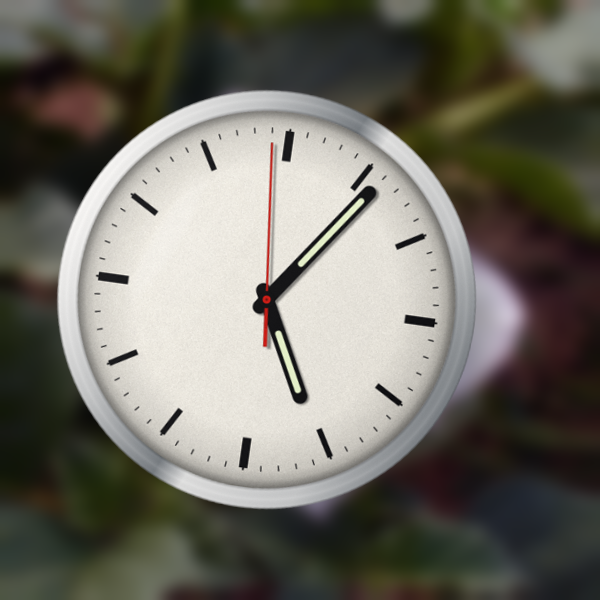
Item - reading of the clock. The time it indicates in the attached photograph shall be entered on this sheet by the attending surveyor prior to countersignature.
5:05:59
